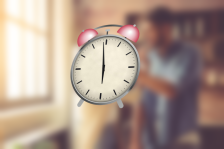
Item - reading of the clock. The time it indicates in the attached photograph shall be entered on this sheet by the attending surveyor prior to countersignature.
5:59
